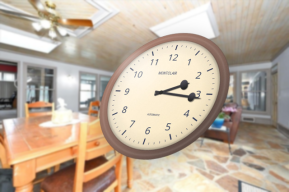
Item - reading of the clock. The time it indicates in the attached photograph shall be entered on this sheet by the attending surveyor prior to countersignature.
2:16
